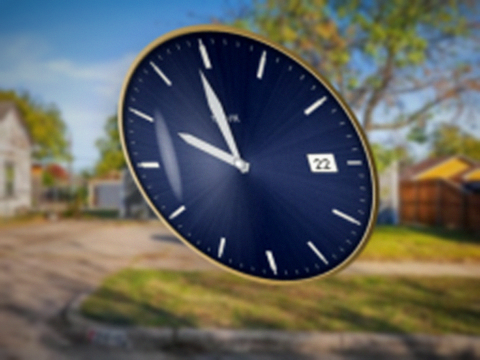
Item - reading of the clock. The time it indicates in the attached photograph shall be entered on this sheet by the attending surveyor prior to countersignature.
9:59
